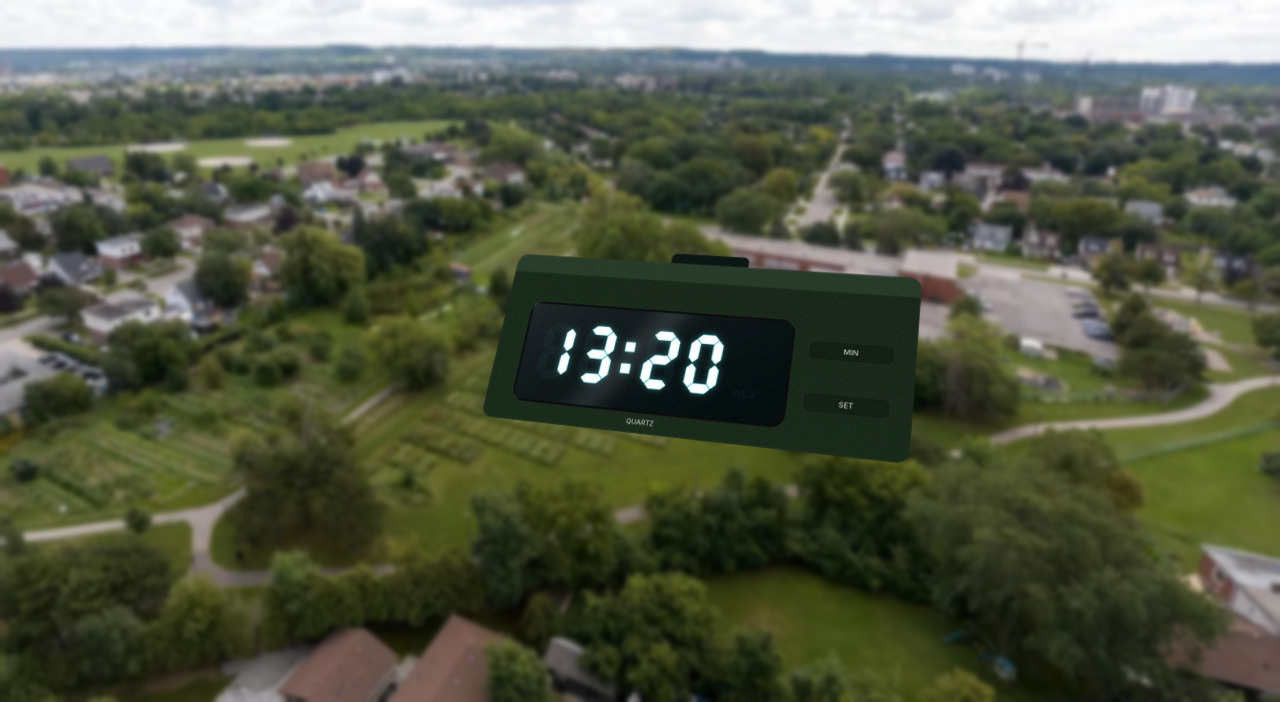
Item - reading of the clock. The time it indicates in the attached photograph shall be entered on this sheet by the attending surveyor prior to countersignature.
13:20
